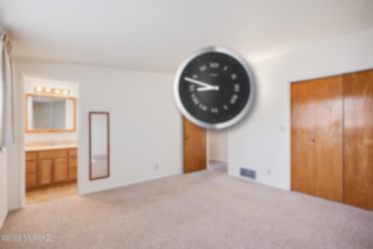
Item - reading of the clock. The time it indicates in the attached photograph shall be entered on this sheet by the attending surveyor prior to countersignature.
8:48
